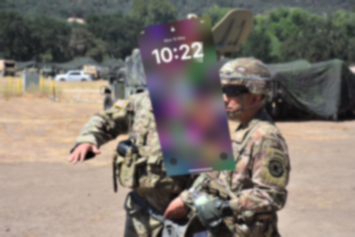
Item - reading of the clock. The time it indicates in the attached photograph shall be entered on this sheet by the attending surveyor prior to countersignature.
10:22
